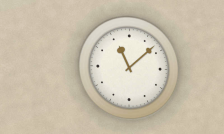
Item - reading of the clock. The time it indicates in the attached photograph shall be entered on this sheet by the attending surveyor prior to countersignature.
11:08
